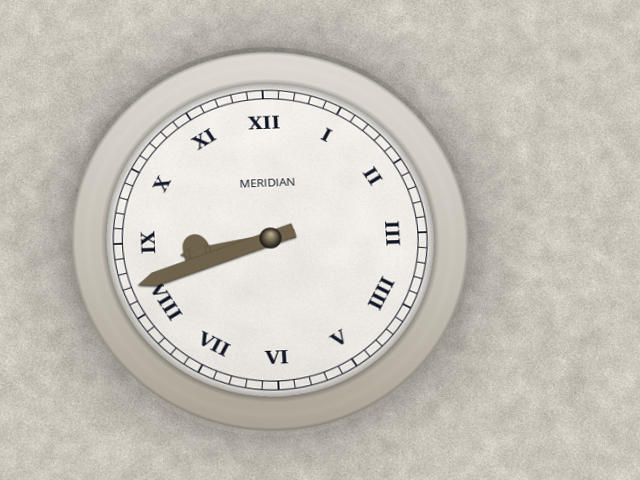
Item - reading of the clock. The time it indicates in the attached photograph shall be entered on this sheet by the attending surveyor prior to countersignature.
8:42
